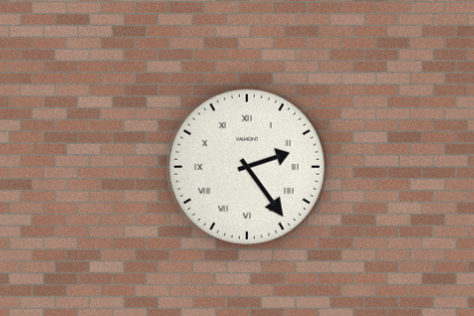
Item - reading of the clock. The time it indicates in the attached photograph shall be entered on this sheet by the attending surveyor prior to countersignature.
2:24
